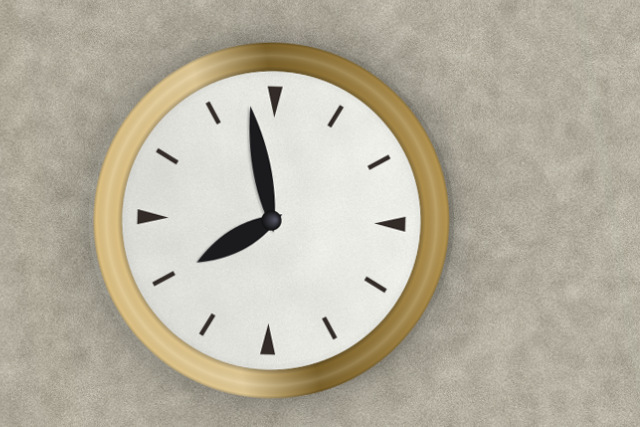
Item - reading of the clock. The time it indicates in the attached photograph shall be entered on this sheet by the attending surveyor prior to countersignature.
7:58
